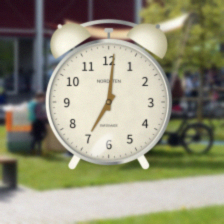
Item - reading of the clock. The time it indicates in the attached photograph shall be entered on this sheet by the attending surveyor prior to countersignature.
7:01
